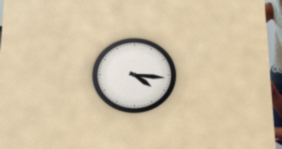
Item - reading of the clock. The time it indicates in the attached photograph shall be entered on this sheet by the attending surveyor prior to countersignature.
4:16
